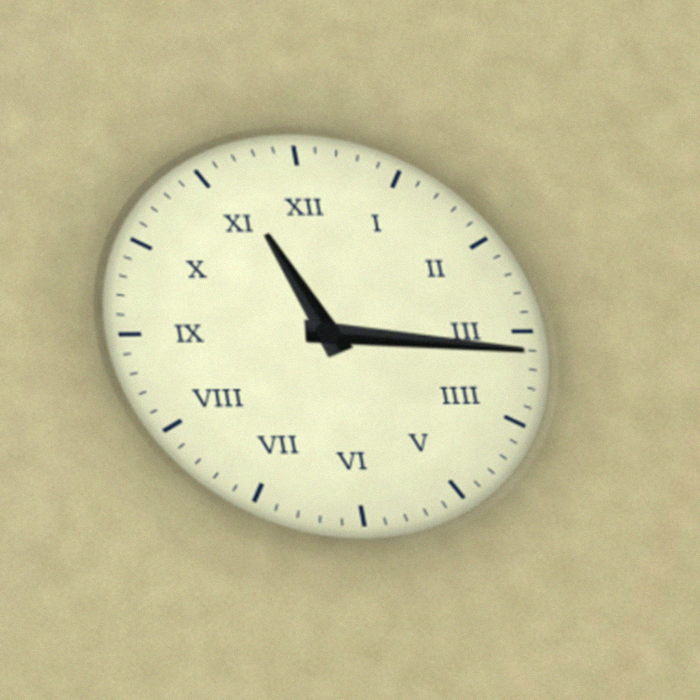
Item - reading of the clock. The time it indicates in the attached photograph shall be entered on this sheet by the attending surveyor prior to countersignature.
11:16
